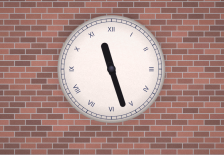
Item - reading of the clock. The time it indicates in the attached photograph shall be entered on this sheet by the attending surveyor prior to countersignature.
11:27
